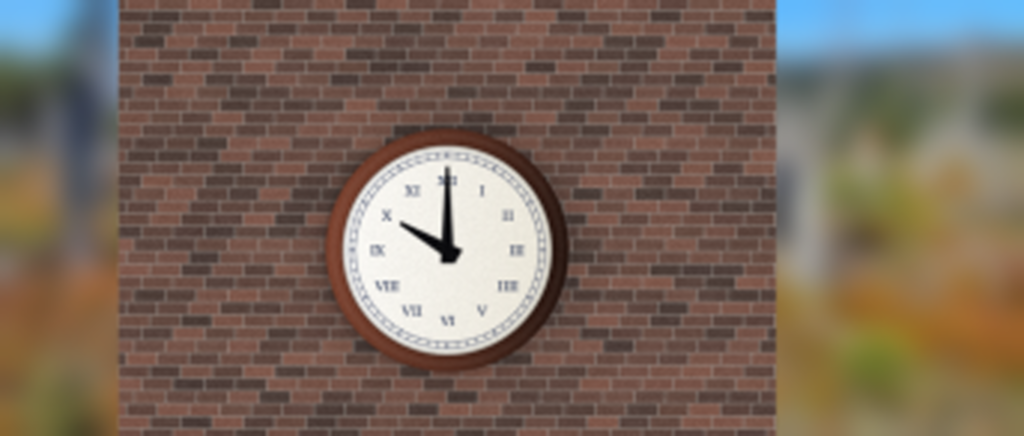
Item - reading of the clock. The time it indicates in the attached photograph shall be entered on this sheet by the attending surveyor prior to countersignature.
10:00
